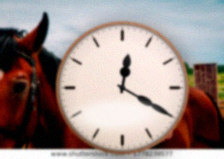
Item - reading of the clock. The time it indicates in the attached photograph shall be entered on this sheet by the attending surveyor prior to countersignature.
12:20
